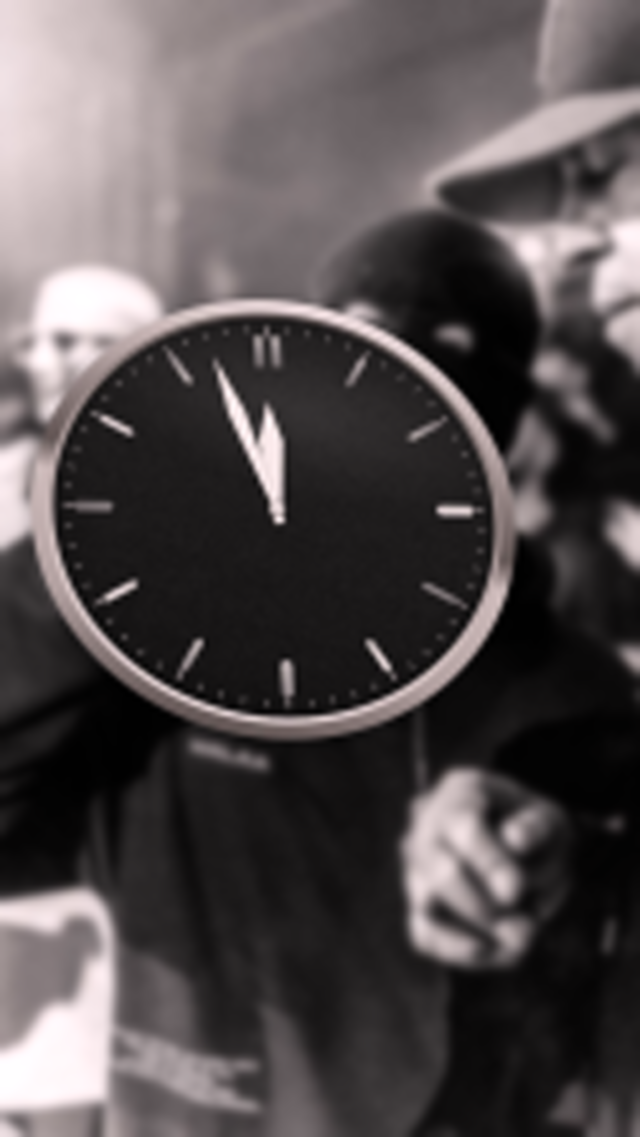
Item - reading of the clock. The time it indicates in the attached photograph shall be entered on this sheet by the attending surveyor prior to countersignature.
11:57
